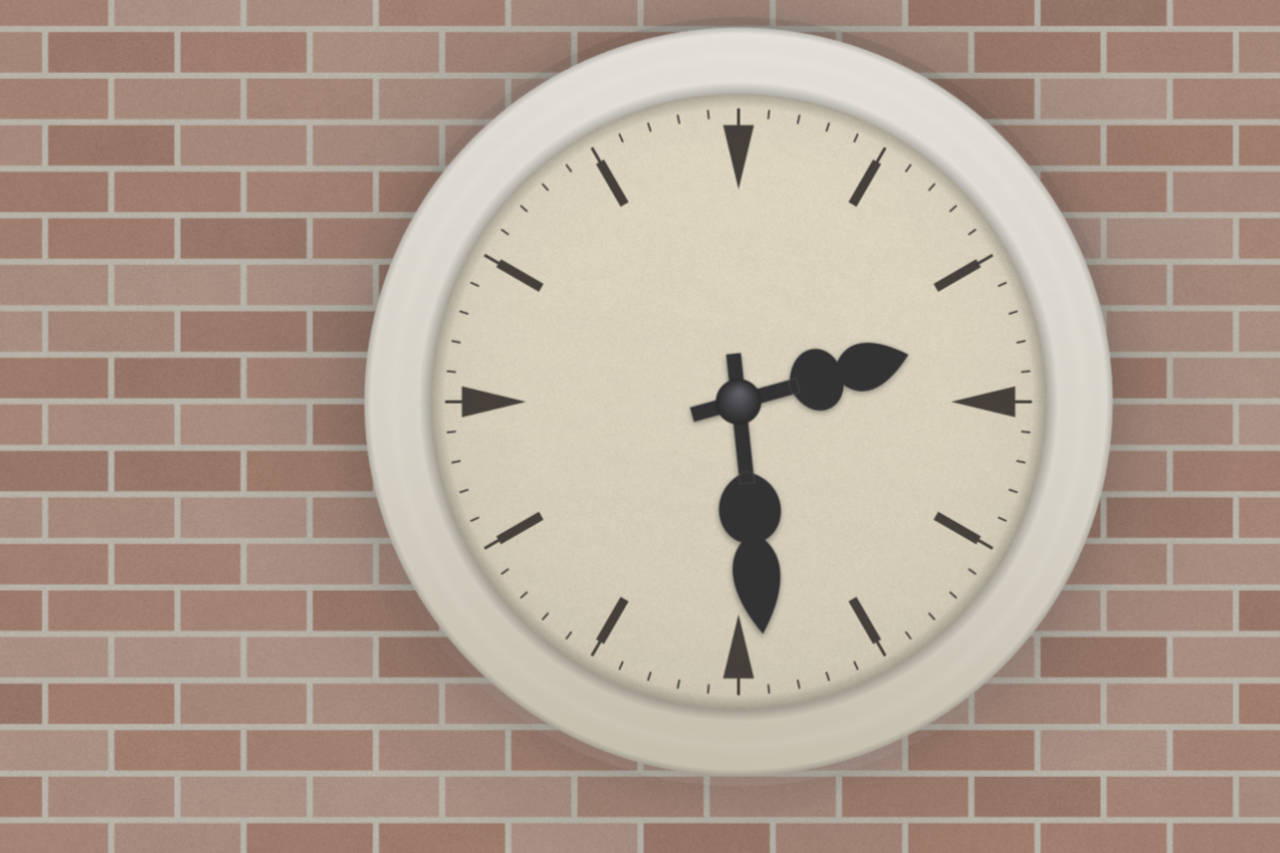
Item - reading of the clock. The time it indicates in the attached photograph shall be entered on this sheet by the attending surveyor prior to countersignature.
2:29
